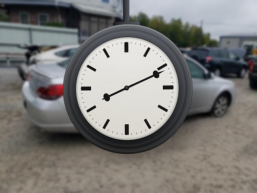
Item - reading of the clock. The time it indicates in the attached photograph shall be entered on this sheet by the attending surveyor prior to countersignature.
8:11
